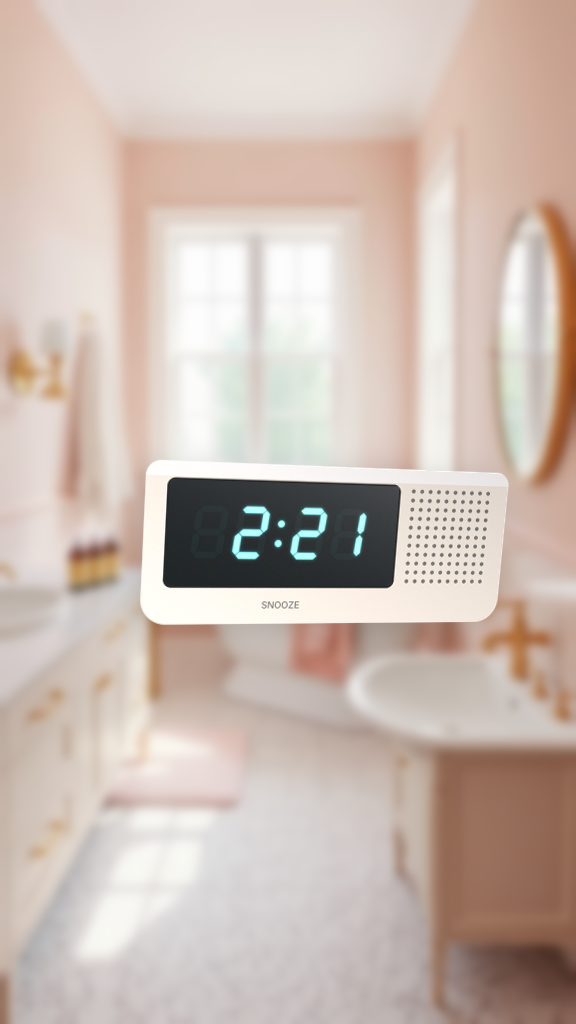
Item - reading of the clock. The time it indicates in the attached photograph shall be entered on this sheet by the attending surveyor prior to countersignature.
2:21
